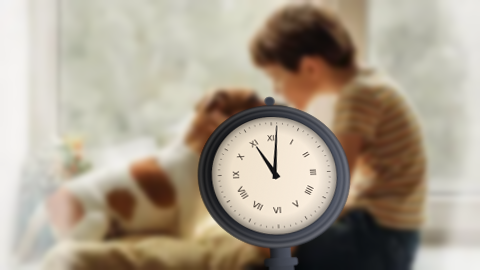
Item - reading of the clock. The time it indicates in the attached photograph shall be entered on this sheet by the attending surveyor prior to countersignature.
11:01
